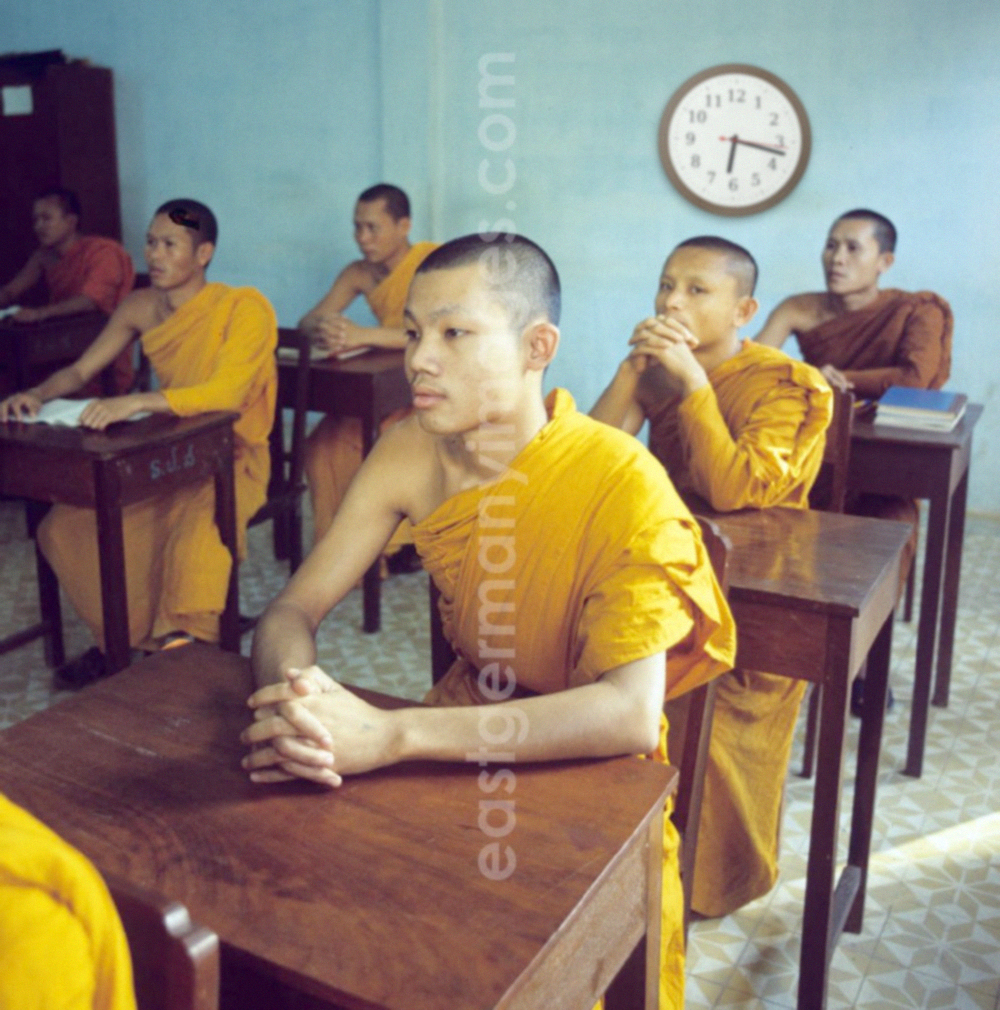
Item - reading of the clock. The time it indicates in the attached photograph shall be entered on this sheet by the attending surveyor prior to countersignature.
6:17:16
